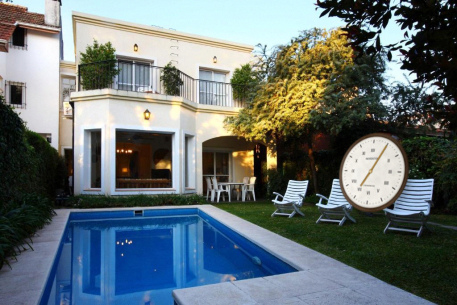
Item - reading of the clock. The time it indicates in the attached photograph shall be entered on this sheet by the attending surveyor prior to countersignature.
7:05
